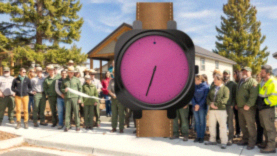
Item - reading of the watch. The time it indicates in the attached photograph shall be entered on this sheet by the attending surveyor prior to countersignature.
6:33
